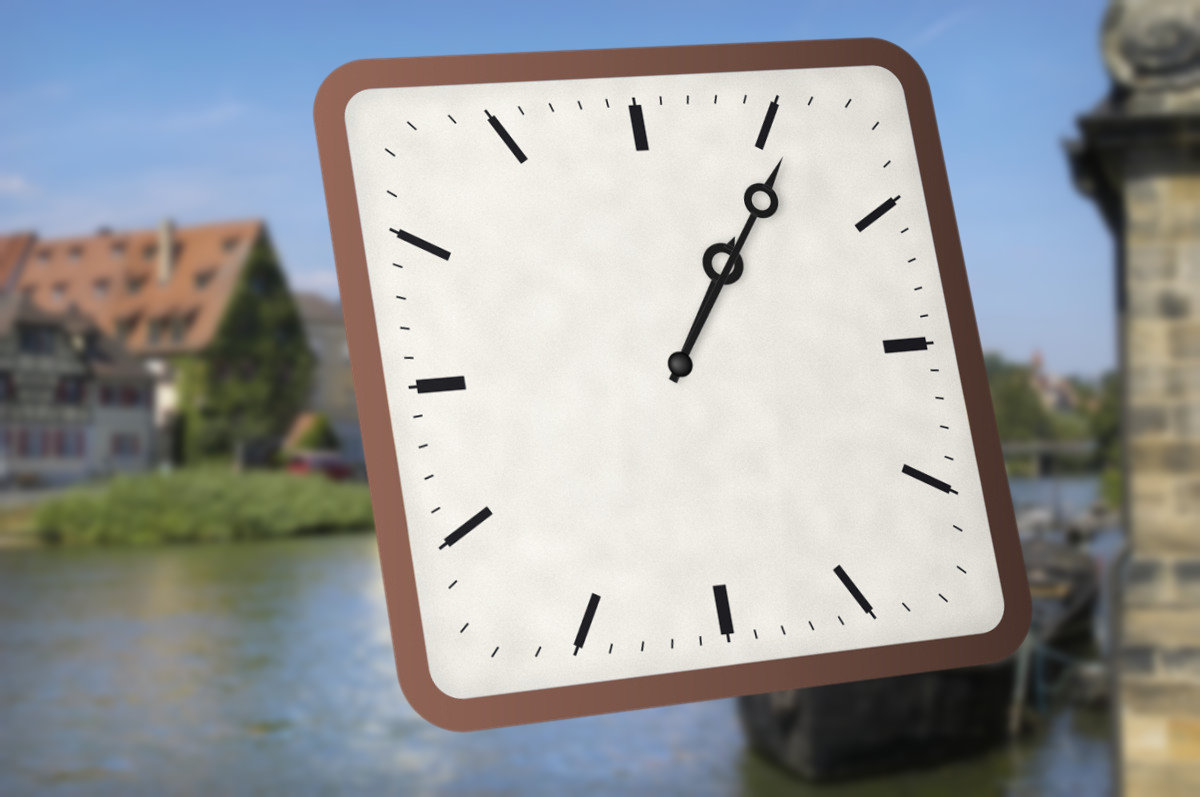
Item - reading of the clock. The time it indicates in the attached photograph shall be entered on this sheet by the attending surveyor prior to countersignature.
1:06
